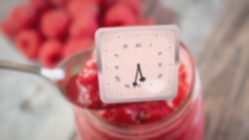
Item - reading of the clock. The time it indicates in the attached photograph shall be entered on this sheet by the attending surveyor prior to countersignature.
5:32
